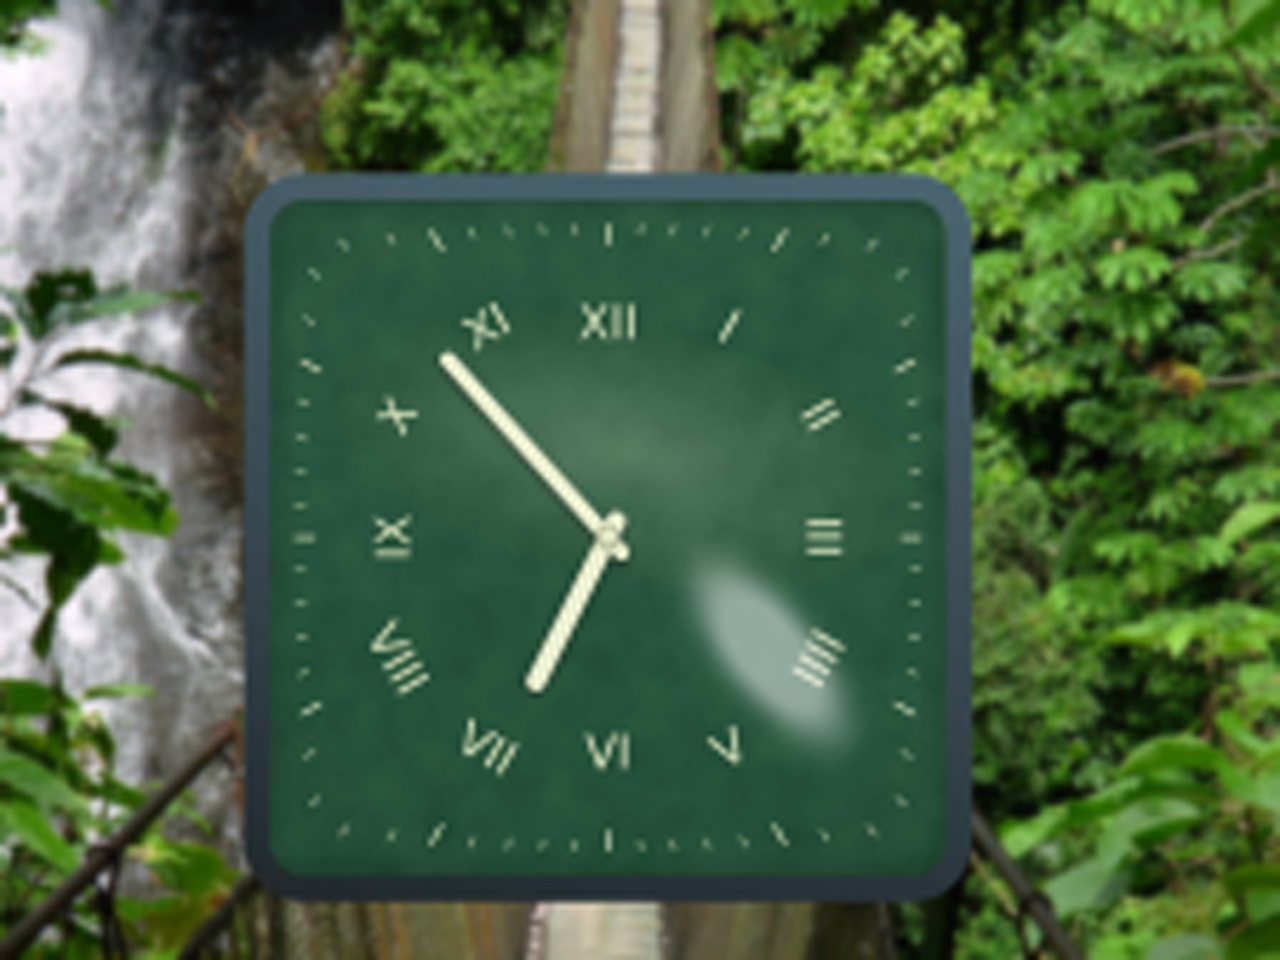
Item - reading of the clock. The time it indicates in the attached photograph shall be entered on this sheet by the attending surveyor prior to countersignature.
6:53
